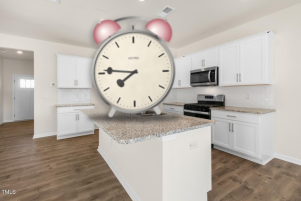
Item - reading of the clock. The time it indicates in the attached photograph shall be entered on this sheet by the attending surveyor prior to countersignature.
7:46
